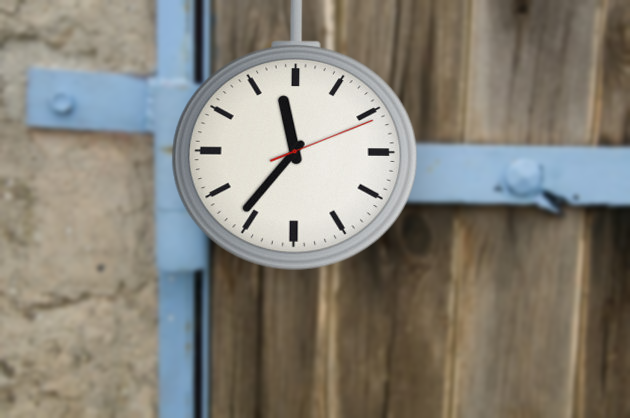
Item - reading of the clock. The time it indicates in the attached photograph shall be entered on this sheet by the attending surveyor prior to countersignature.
11:36:11
